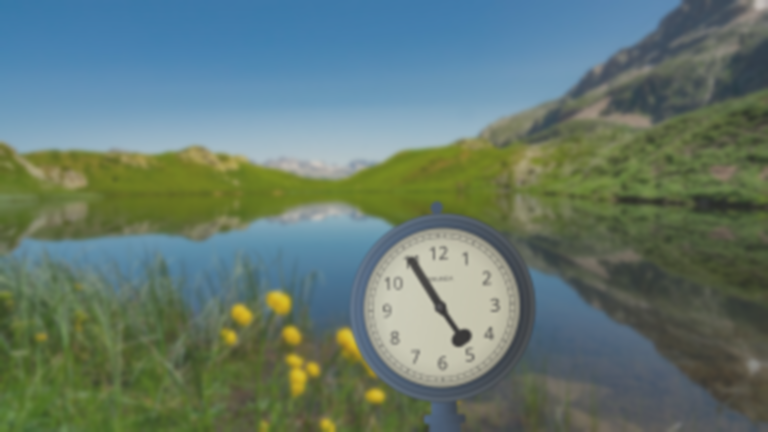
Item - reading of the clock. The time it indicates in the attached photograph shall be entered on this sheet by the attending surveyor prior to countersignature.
4:55
